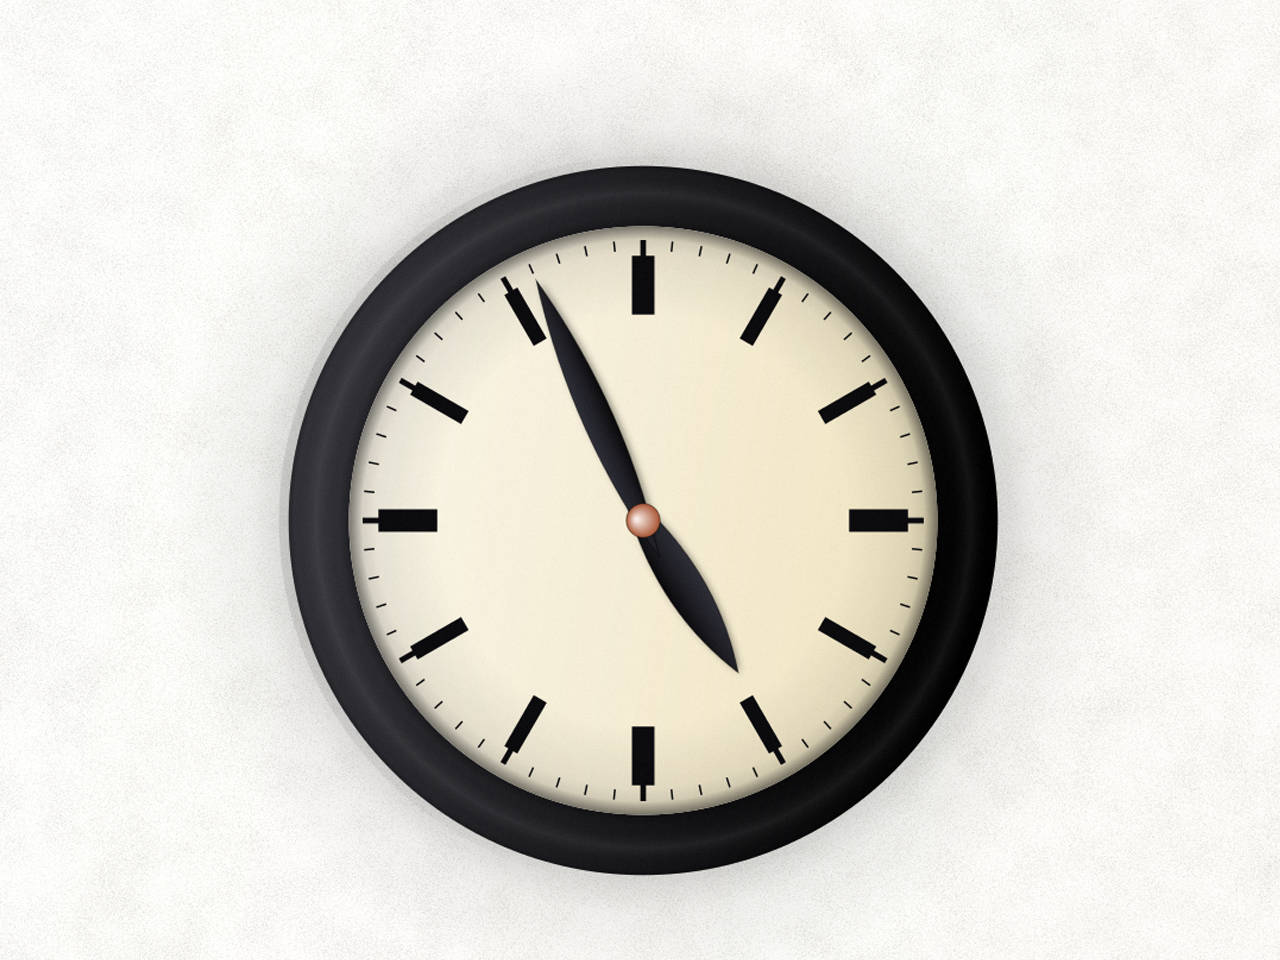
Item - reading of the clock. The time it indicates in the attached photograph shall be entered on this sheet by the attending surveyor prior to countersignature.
4:56
